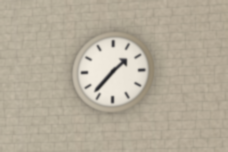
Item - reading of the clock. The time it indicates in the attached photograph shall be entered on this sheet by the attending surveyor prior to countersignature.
1:37
